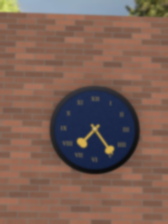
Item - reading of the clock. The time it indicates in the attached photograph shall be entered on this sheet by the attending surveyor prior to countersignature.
7:24
